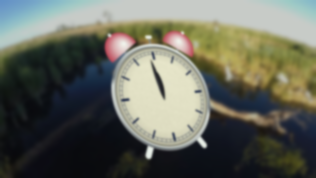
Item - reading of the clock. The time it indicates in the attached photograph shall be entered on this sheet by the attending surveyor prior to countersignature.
11:59
